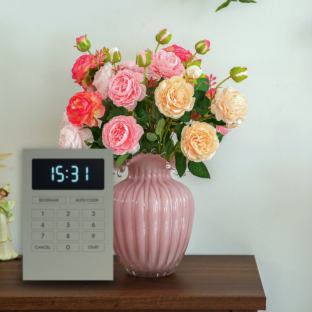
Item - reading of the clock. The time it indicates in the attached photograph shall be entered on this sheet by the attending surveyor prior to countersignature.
15:31
